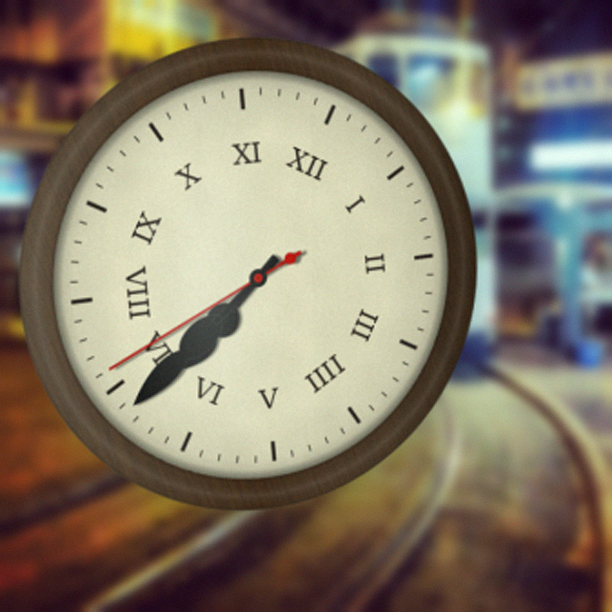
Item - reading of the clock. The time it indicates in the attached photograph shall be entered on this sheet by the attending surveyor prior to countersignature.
6:33:36
